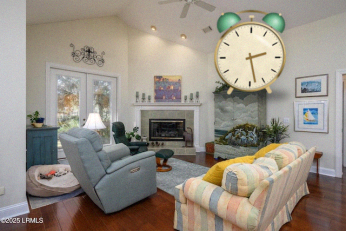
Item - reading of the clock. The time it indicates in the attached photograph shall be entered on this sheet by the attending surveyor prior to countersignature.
2:28
